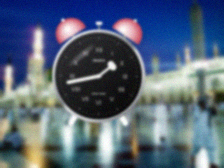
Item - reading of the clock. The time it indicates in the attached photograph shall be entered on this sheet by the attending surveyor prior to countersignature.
1:43
